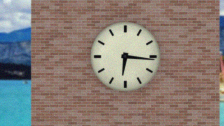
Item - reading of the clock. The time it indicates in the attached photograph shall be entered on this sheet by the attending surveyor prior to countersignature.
6:16
